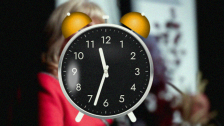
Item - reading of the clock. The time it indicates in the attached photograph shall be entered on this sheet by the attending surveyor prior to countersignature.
11:33
